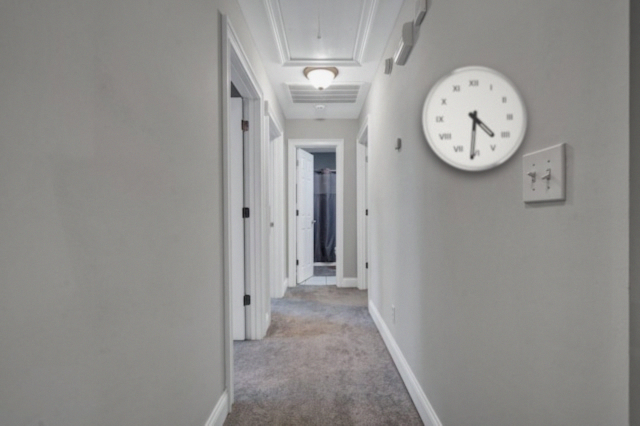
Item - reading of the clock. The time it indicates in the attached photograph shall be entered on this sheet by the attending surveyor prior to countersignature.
4:31
